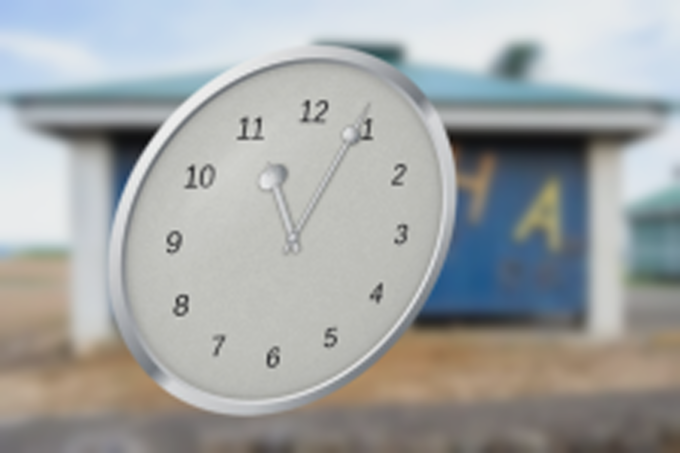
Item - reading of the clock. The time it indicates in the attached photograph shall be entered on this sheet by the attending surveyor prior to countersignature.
11:04
